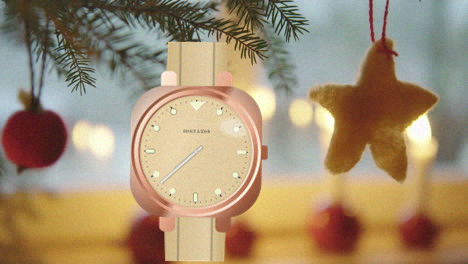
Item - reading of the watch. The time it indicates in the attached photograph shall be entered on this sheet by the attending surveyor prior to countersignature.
7:38
